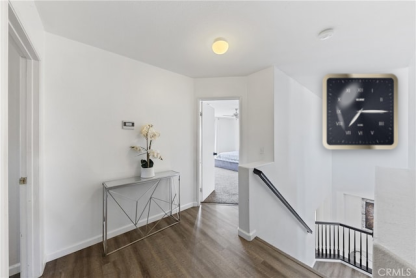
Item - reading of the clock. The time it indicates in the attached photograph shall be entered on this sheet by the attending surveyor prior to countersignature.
7:15
